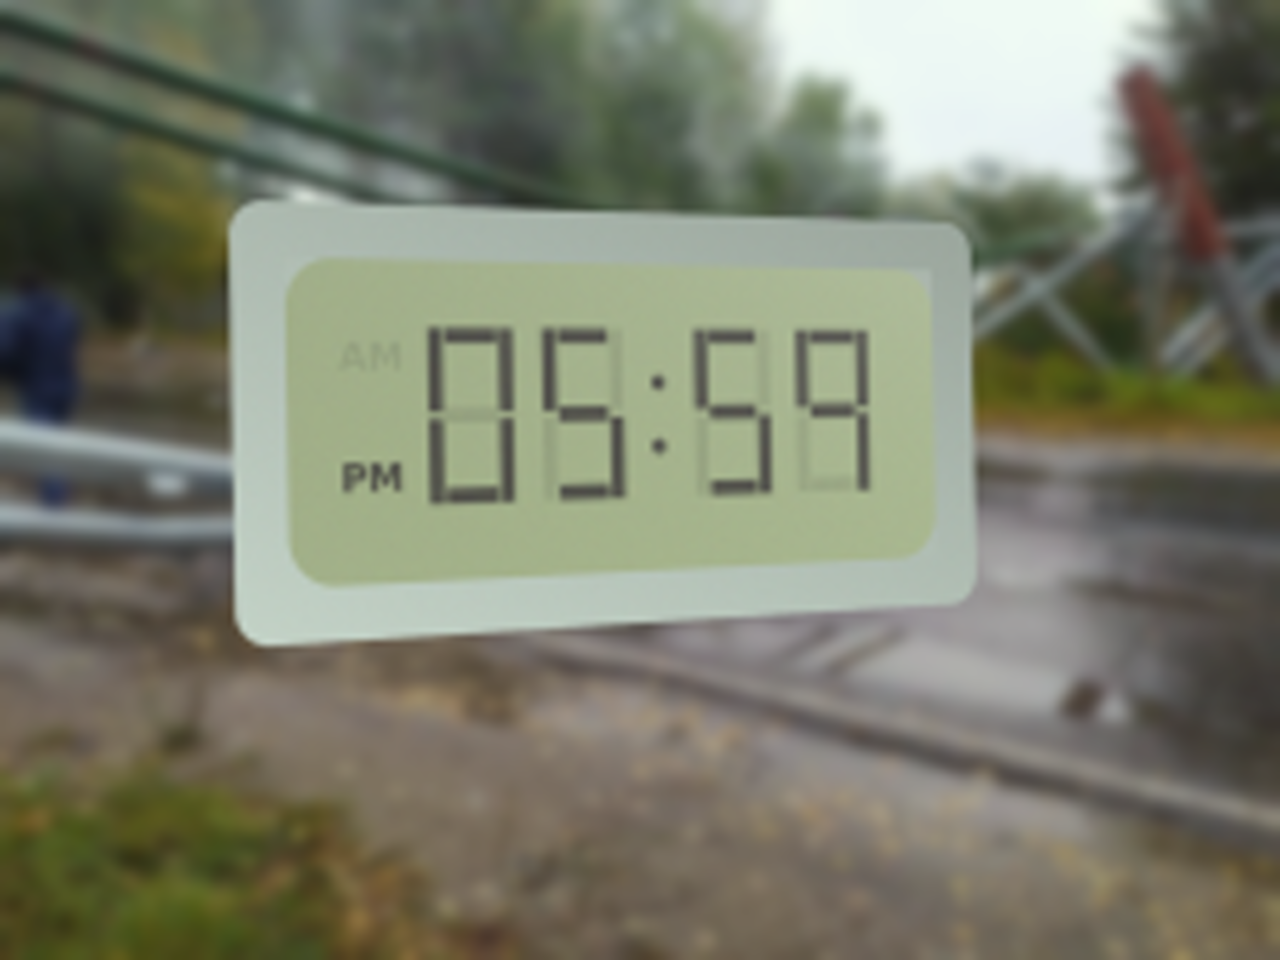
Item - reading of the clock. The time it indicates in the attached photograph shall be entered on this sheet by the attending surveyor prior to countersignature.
5:59
